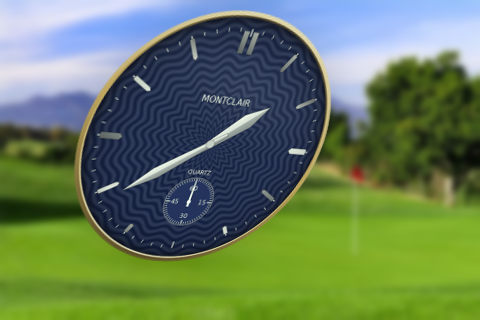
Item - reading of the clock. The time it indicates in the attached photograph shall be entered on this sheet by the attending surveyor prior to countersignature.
1:39
